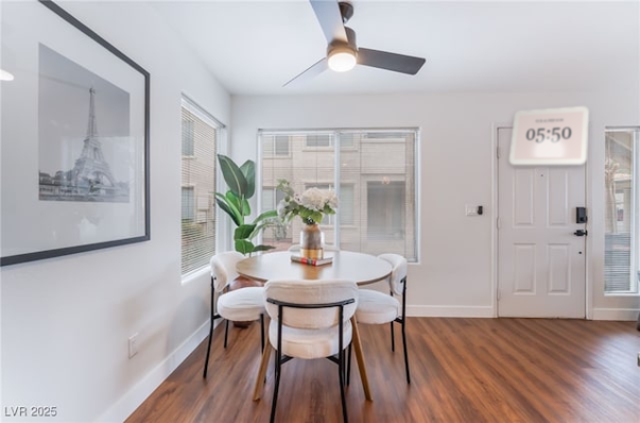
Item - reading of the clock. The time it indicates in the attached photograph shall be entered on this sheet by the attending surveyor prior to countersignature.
5:50
